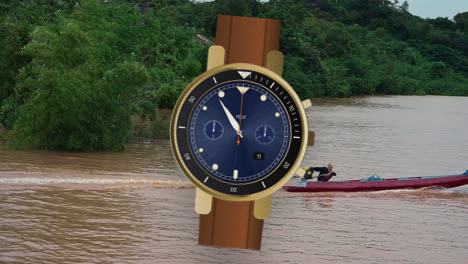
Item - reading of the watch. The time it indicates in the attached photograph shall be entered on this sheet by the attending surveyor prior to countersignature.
10:54
